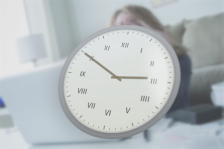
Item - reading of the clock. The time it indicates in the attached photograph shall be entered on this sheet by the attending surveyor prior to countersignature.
2:50
